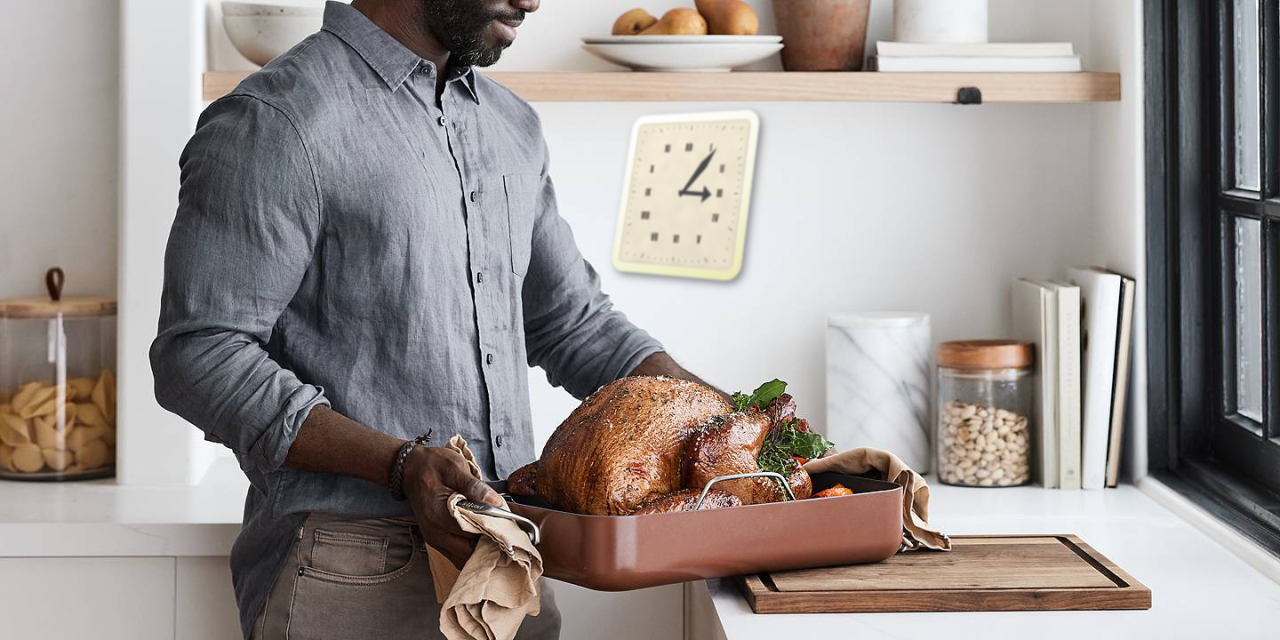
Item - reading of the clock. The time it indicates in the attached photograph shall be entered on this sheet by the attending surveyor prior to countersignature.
3:06
